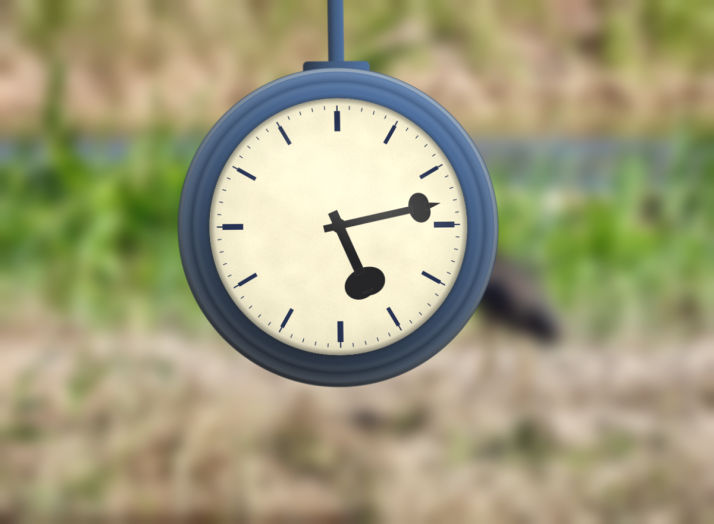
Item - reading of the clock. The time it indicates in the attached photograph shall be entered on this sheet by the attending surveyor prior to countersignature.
5:13
